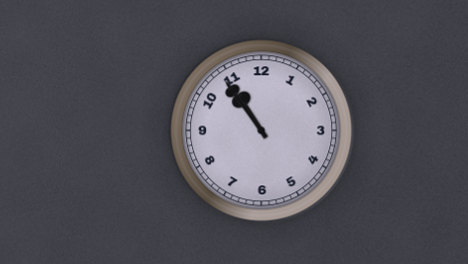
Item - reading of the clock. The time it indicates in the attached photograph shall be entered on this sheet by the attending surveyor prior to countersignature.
10:54
